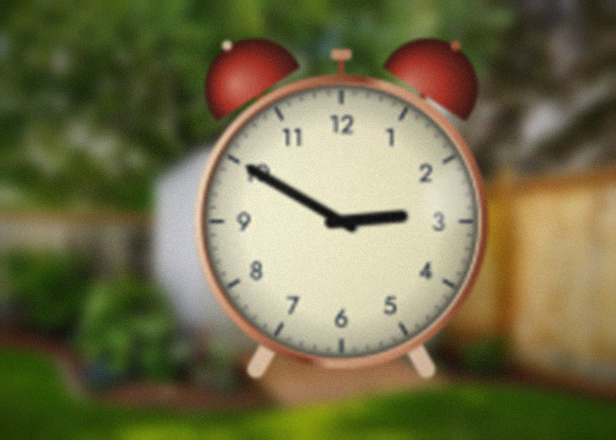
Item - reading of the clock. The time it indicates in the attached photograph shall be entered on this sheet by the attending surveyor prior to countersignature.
2:50
